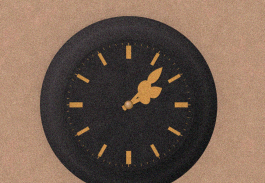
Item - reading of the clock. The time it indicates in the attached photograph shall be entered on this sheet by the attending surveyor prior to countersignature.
2:07
